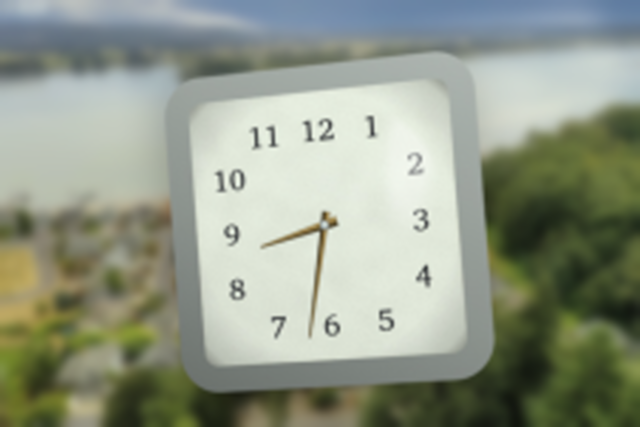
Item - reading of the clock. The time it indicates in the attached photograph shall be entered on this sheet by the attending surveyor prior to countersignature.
8:32
